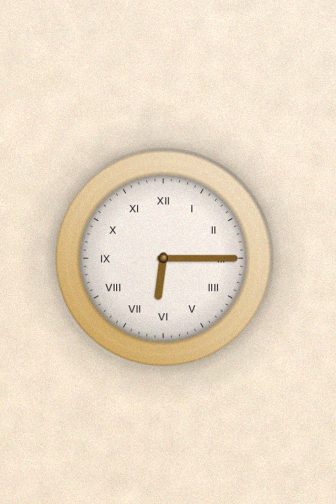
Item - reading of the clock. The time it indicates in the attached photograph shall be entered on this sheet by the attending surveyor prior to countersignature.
6:15
